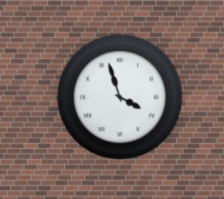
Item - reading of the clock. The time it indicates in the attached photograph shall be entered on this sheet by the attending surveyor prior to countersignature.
3:57
